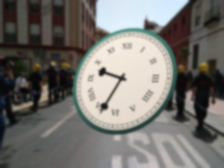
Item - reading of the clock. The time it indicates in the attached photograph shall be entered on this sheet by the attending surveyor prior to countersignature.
9:34
